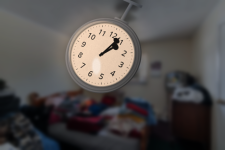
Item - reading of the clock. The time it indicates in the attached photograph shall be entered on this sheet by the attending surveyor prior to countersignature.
1:03
